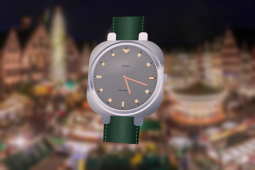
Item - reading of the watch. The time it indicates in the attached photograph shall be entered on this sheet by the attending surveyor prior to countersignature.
5:18
